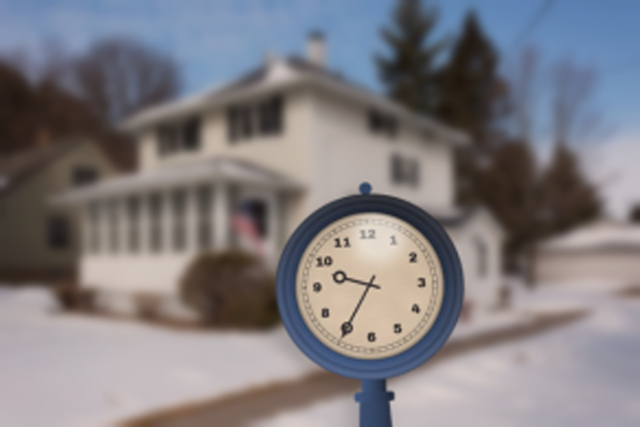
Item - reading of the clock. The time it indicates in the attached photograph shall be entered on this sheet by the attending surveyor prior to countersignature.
9:35
